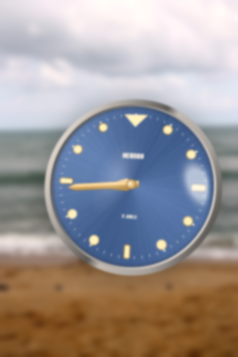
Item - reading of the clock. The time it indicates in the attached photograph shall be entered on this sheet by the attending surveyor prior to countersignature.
8:44
